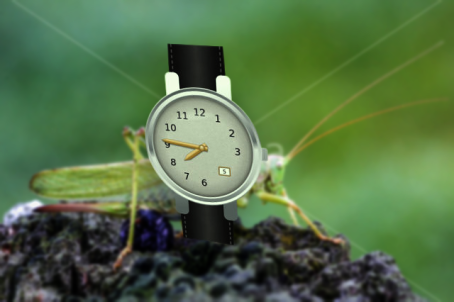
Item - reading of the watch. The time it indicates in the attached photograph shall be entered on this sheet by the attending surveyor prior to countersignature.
7:46
